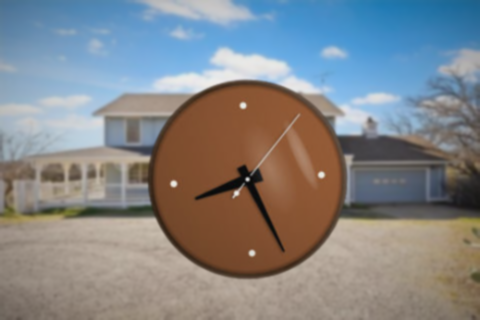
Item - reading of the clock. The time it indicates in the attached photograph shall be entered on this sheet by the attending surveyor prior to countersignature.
8:26:07
